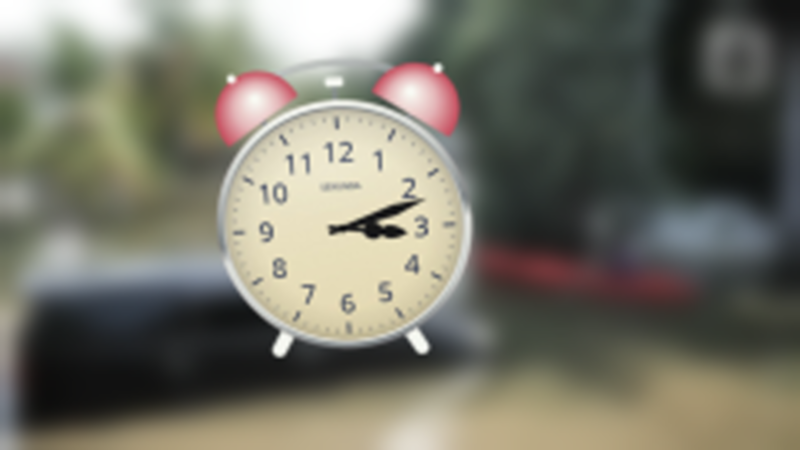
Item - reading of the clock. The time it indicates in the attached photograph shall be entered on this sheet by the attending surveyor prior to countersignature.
3:12
